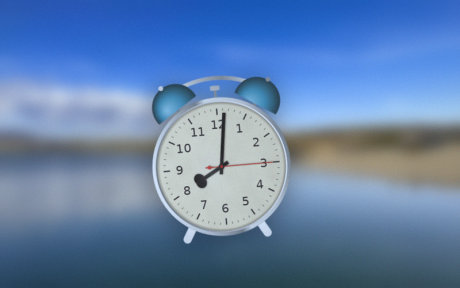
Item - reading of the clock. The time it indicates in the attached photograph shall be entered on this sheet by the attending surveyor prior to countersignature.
8:01:15
